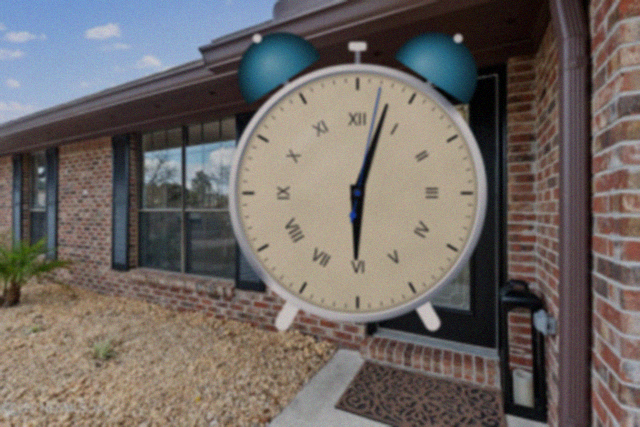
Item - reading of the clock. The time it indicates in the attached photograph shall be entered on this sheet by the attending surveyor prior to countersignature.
6:03:02
